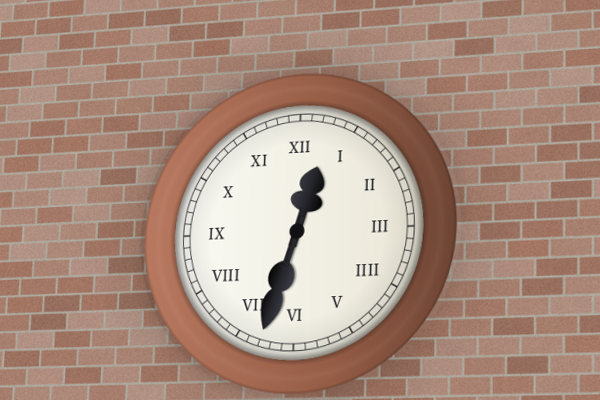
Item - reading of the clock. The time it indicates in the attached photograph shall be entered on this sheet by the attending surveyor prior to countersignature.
12:33
